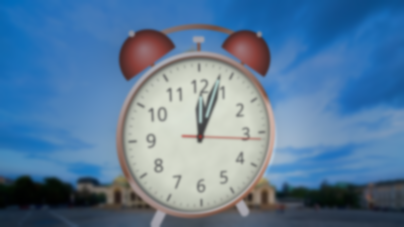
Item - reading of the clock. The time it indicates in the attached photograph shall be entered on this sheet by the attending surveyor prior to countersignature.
12:03:16
